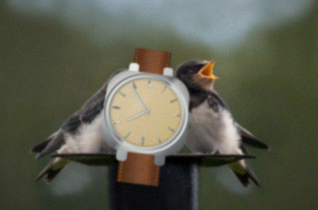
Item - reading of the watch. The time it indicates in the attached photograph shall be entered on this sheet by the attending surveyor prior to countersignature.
7:54
